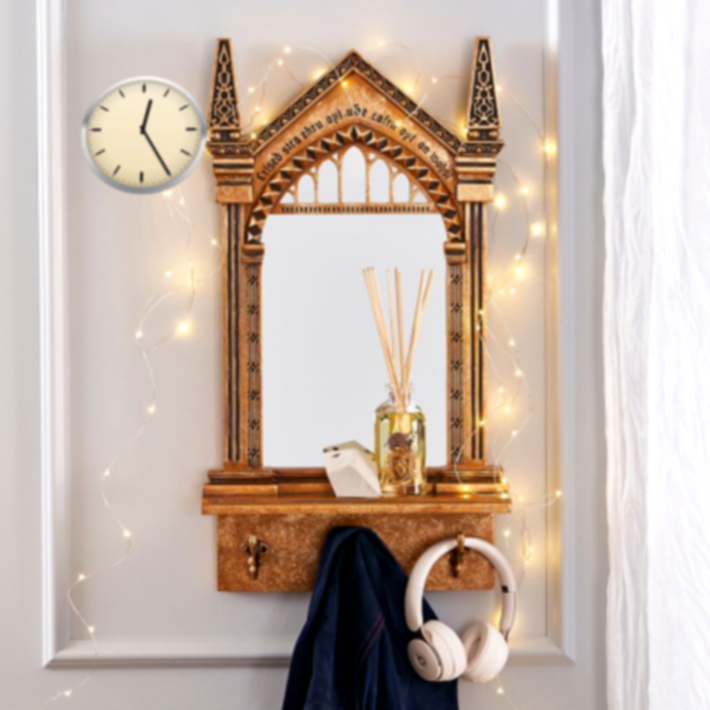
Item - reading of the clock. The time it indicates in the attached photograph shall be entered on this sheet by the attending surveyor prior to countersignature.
12:25
